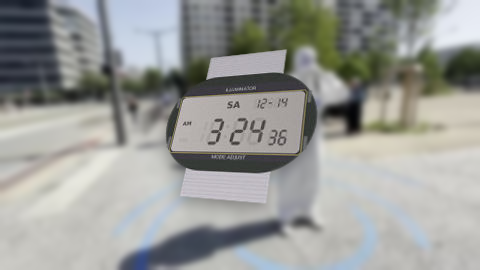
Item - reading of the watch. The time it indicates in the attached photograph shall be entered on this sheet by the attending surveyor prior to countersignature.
3:24:36
